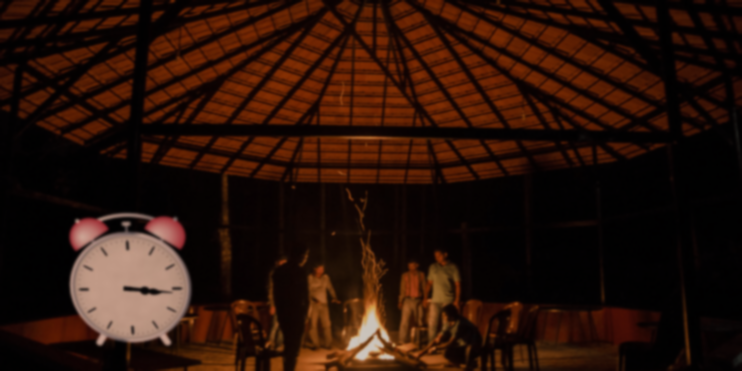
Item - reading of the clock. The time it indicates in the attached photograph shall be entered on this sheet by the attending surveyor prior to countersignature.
3:16
